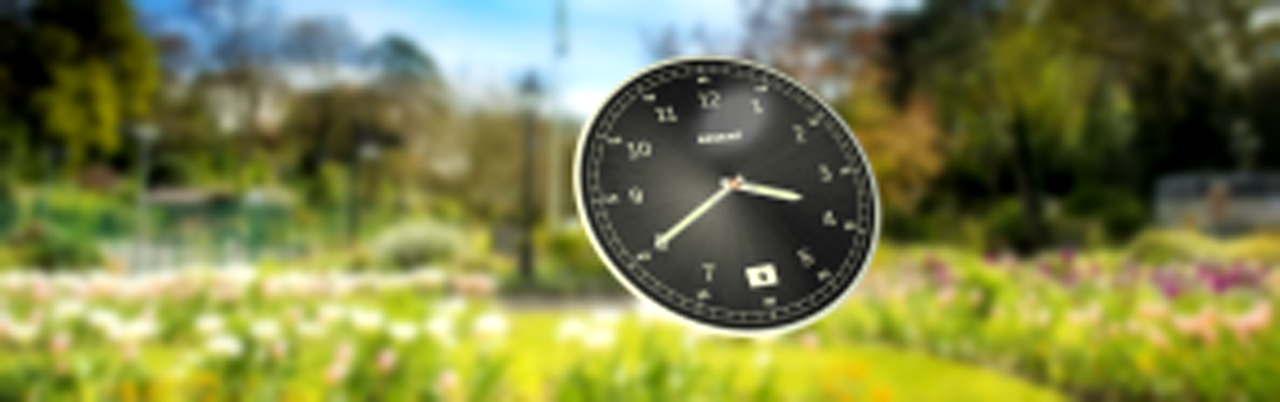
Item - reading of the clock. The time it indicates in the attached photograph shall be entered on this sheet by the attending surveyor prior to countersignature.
3:40
